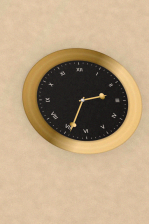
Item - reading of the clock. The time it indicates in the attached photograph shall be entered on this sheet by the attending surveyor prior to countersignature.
2:34
